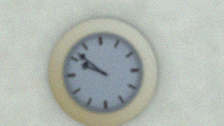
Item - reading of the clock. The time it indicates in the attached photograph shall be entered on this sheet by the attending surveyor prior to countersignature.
9:52
